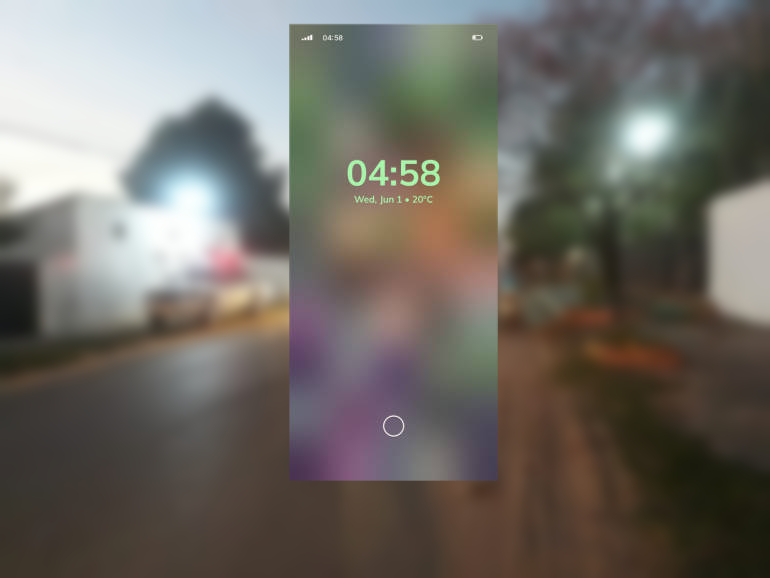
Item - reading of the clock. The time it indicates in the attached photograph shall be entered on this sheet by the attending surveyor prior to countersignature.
4:58
